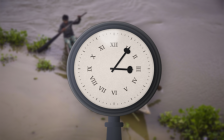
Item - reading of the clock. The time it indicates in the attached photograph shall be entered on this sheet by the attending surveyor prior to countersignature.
3:06
